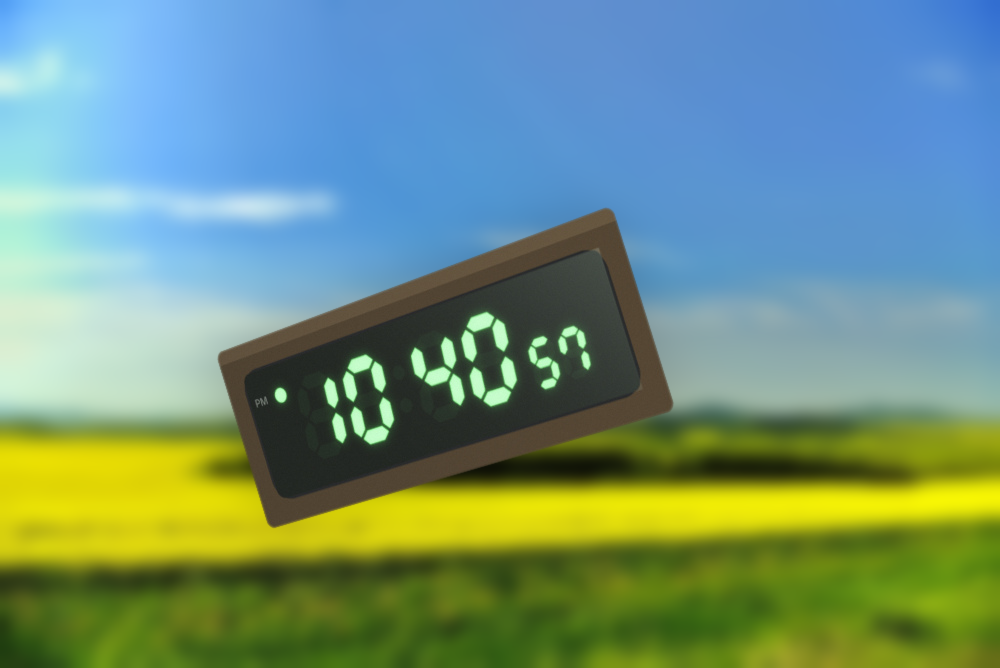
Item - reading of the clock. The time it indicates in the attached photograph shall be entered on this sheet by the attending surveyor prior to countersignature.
10:40:57
